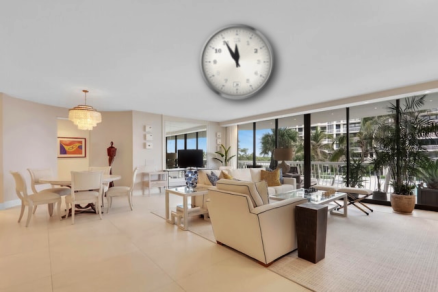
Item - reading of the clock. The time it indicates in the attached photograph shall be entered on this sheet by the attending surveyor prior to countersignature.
11:55
